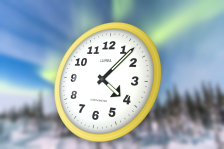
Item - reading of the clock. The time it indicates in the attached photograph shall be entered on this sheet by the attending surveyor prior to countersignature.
4:07
